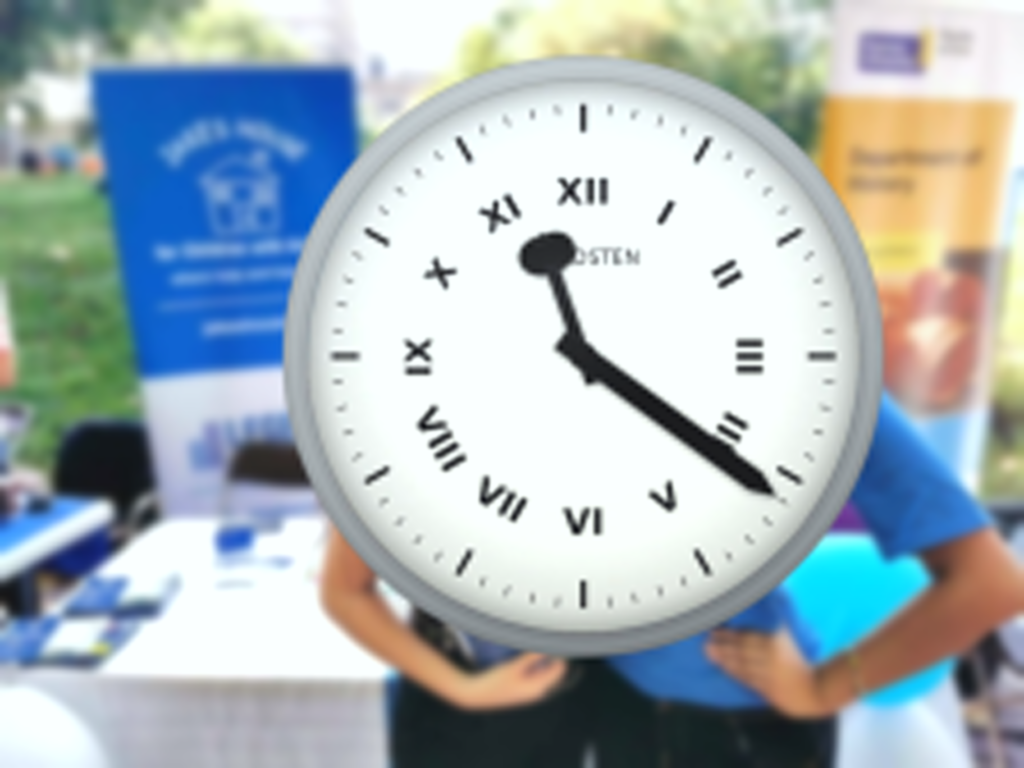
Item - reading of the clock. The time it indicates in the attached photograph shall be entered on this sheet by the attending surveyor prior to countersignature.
11:21
